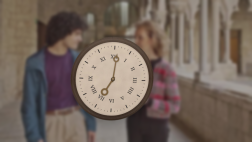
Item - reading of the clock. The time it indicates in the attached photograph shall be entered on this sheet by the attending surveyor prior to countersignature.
7:01
